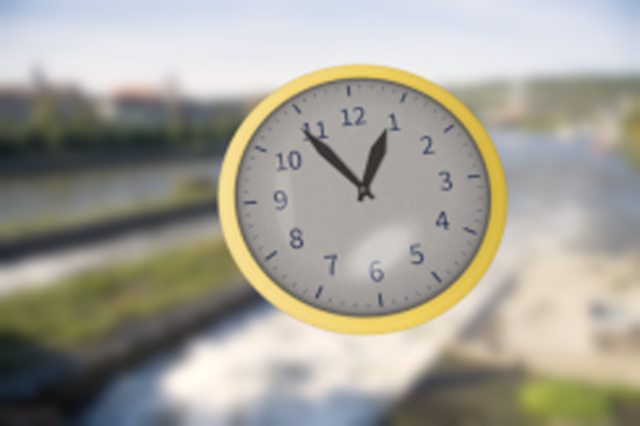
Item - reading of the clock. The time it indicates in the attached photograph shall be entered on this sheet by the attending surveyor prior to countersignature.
12:54
